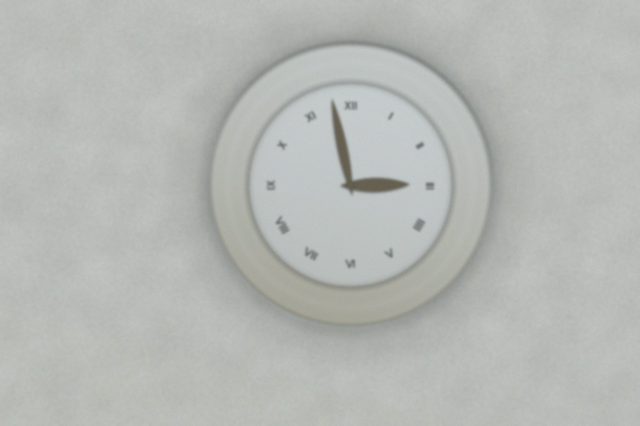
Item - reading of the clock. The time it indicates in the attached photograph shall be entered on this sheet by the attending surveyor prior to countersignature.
2:58
